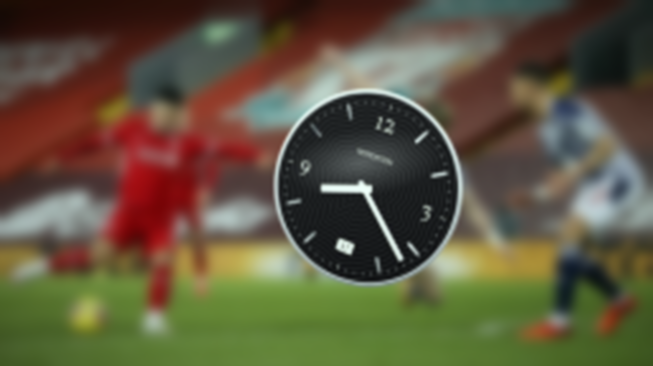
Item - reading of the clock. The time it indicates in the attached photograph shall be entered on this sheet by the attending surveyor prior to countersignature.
8:22
